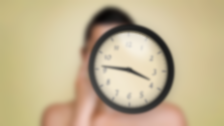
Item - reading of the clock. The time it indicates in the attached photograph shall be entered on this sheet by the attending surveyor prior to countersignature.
3:46
